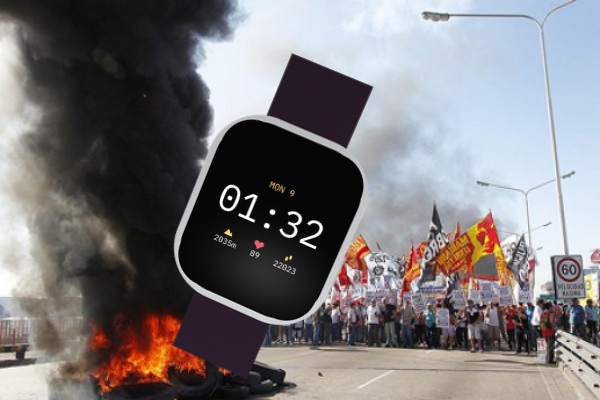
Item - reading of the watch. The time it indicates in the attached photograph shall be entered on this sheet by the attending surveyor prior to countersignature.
1:32
